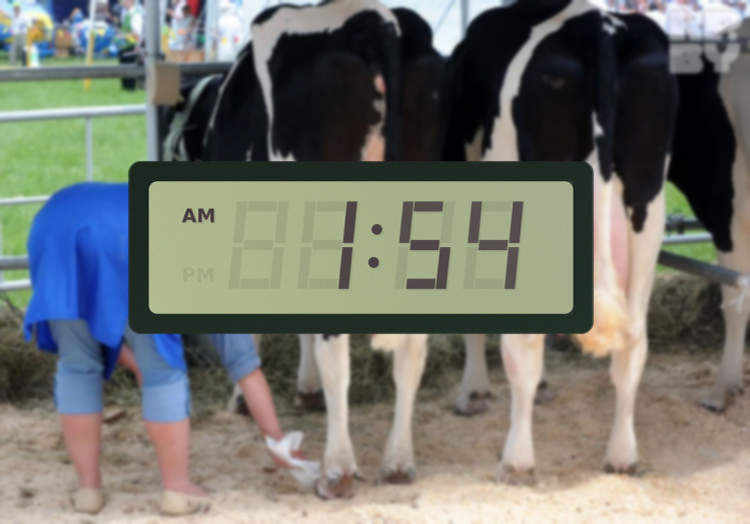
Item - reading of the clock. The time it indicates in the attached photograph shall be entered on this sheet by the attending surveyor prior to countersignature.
1:54
